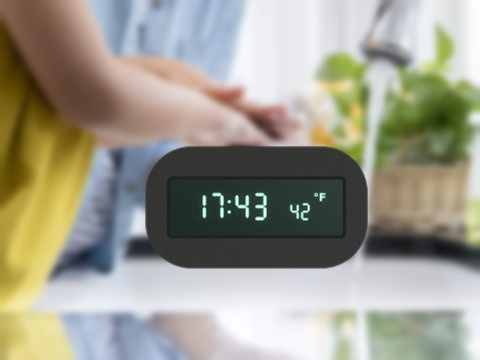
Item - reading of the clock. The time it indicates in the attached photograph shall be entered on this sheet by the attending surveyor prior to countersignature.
17:43
